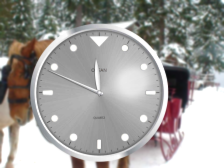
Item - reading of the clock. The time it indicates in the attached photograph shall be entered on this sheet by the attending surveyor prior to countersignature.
11:49
